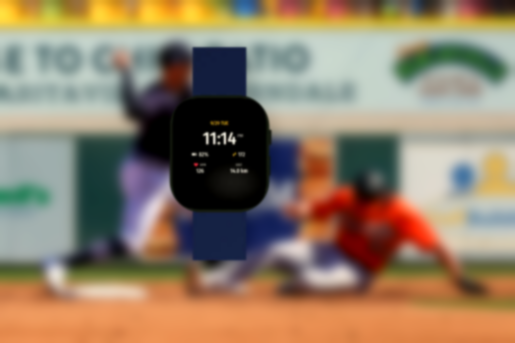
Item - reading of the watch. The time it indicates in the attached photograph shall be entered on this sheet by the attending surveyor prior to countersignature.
11:14
